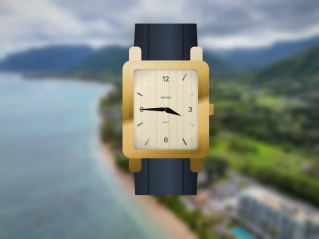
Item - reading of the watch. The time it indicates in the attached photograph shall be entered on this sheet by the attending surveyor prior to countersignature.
3:45
